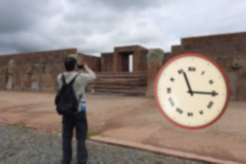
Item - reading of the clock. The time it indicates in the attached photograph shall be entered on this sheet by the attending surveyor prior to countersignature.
11:15
